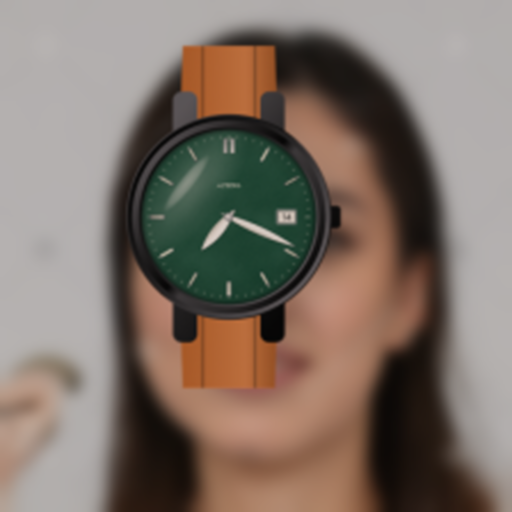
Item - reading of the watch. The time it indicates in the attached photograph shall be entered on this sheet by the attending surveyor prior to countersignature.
7:19
